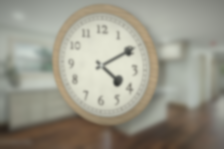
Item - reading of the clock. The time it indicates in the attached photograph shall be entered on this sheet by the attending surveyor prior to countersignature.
4:10
